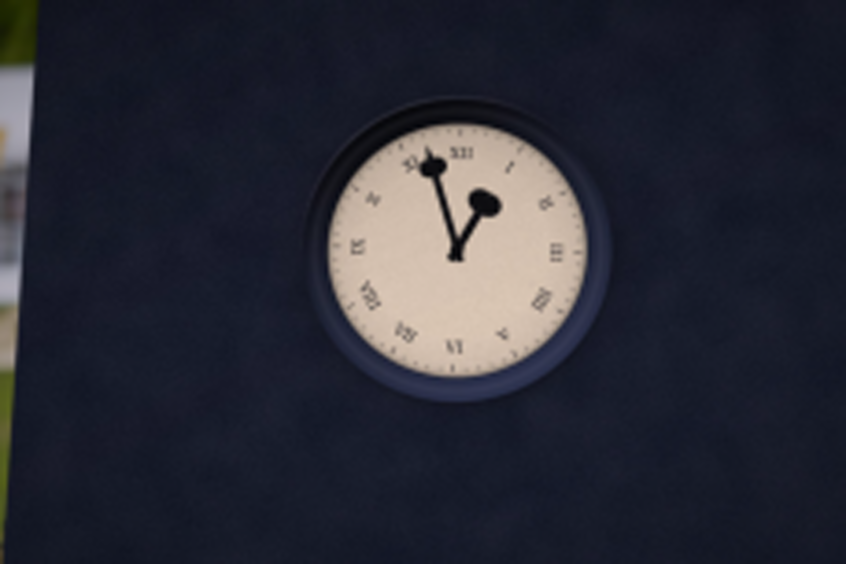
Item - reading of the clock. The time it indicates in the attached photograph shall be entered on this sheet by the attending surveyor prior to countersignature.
12:57
